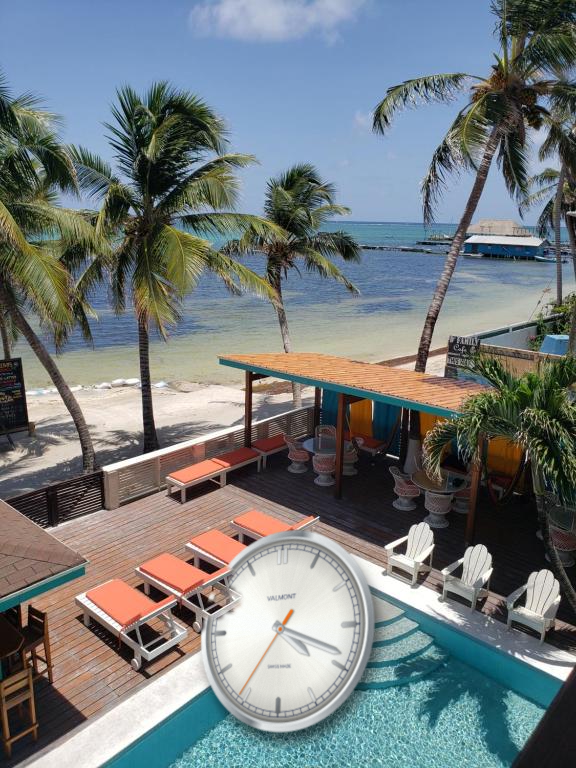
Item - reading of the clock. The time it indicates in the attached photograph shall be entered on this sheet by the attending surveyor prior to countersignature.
4:18:36
